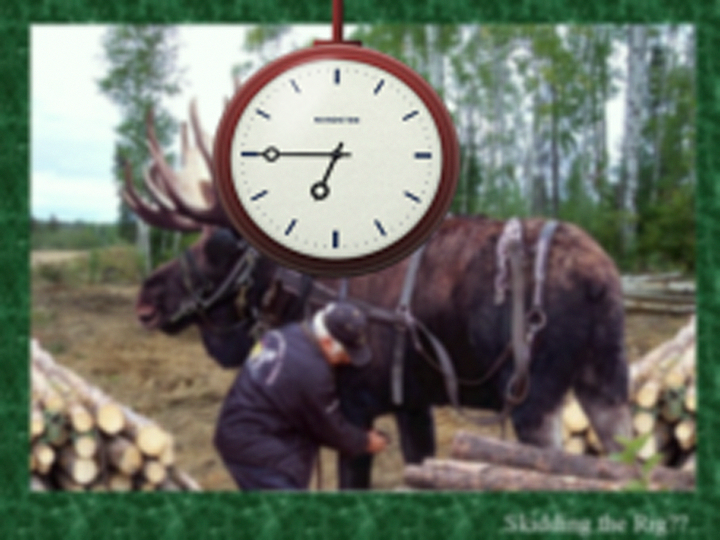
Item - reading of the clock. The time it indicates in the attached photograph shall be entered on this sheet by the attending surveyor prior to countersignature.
6:45
